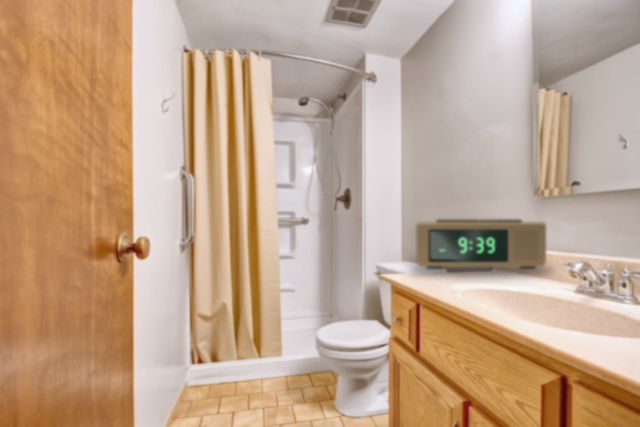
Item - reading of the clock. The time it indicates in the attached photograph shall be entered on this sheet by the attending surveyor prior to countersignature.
9:39
